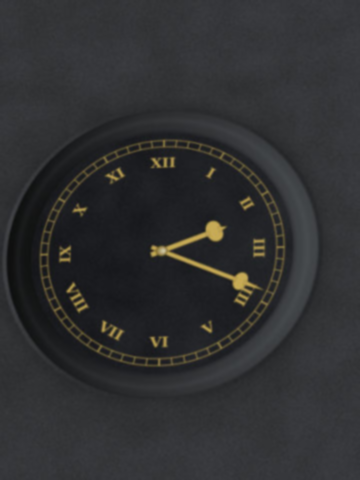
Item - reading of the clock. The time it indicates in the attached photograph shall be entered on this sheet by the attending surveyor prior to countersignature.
2:19
